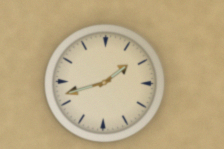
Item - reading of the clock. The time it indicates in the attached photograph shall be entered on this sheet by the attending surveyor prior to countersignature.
1:42
